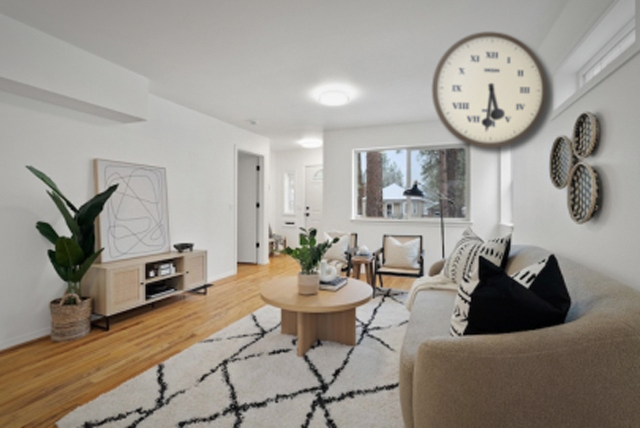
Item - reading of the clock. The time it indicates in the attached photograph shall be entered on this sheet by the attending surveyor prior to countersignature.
5:31
